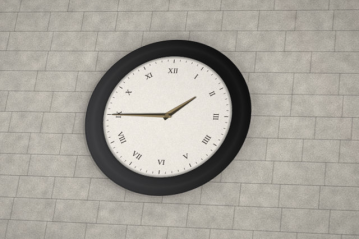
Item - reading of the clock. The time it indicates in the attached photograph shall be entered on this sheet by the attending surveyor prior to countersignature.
1:45
